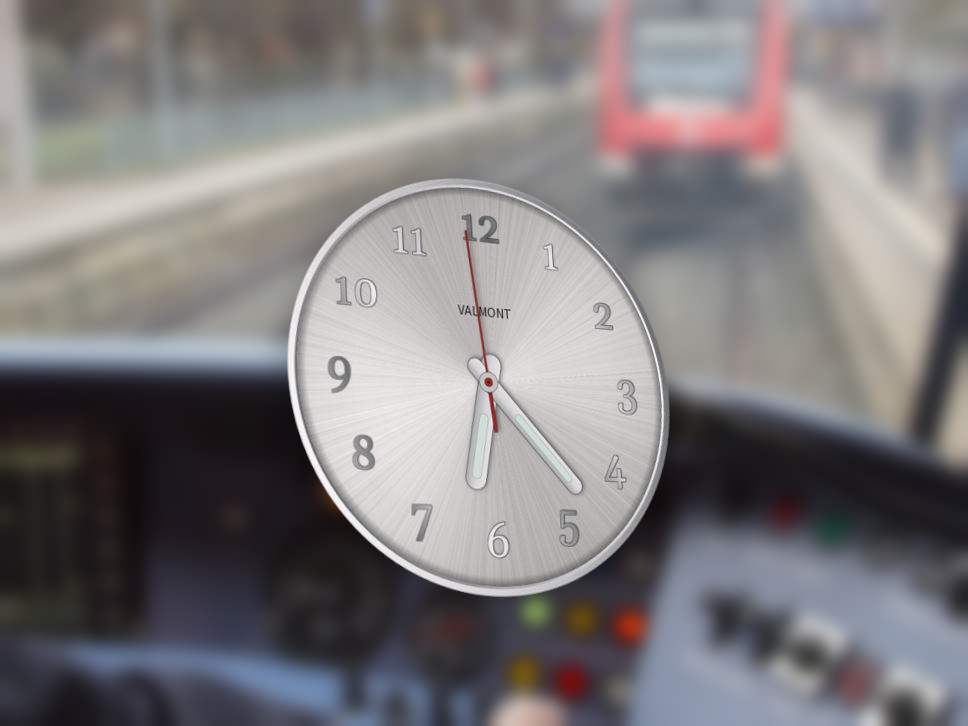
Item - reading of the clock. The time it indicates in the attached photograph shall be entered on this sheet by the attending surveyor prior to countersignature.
6:22:59
